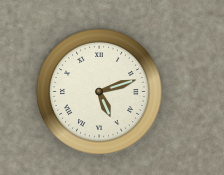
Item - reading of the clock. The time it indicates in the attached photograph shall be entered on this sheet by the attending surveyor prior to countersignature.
5:12
